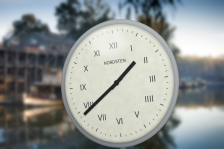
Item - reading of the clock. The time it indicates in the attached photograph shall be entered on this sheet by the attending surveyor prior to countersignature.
1:39
